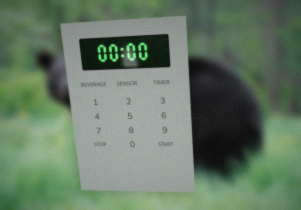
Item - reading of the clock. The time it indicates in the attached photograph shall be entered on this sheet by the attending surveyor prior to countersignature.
0:00
